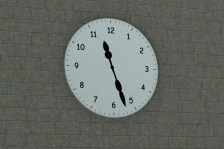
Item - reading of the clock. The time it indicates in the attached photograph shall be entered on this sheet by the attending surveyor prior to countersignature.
11:27
